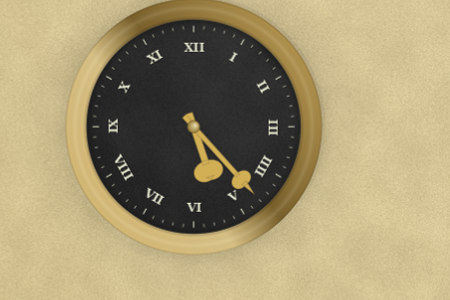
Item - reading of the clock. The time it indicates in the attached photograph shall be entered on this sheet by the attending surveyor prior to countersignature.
5:23
